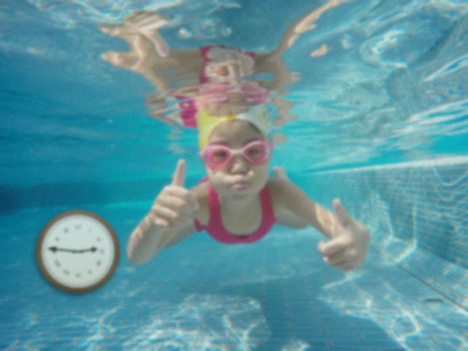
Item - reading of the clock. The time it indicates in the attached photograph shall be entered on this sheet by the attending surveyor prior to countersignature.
2:46
